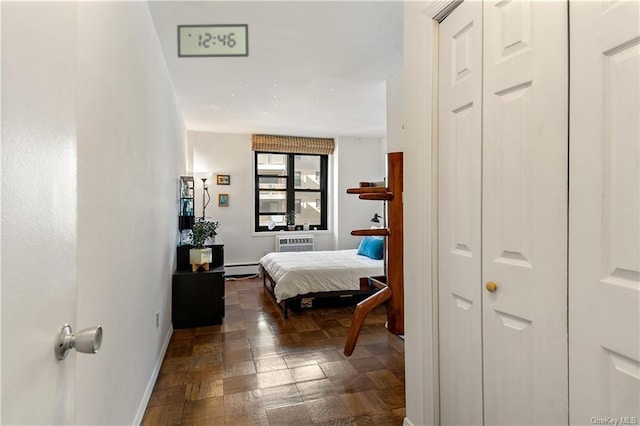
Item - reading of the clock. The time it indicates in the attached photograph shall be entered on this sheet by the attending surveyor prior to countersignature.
12:46
